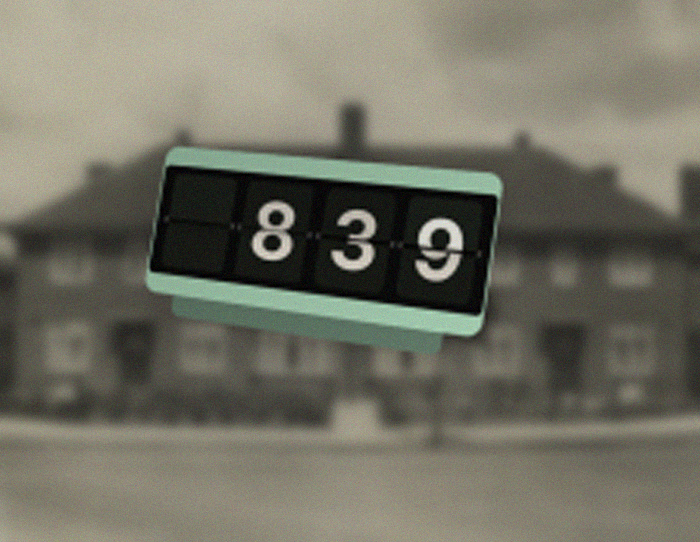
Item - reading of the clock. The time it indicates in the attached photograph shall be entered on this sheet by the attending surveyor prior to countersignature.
8:39
